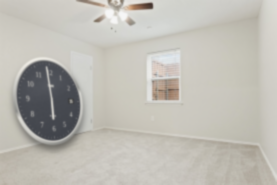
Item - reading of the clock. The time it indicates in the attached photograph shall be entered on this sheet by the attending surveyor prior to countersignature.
5:59
